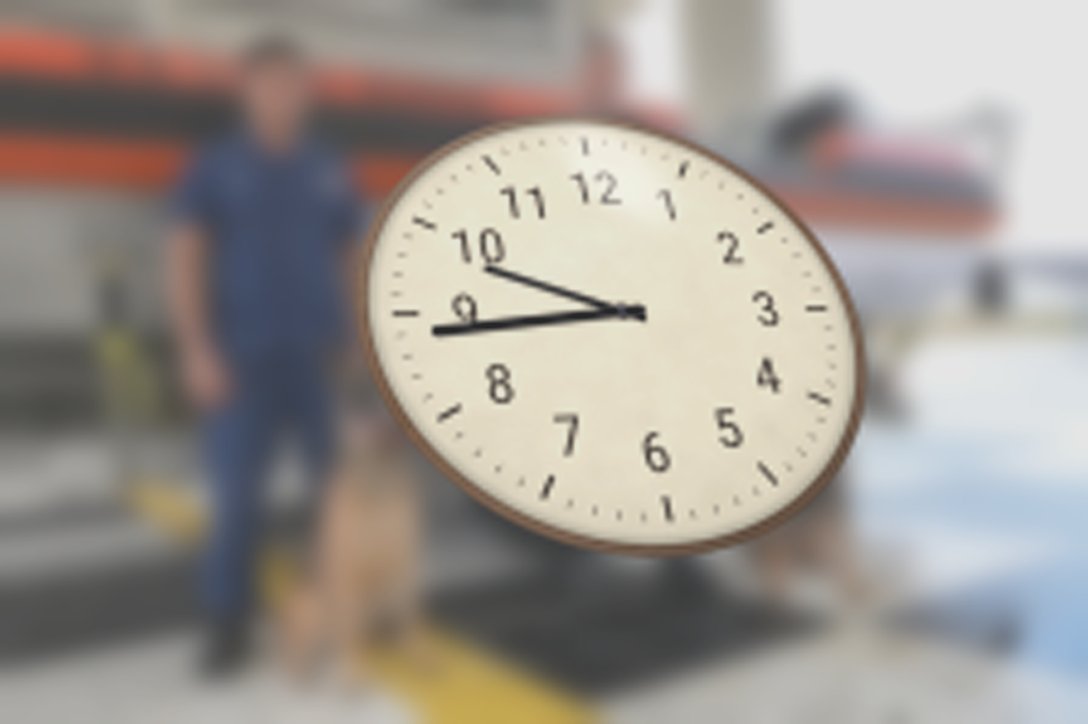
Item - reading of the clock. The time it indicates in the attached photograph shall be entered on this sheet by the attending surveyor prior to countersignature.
9:44
